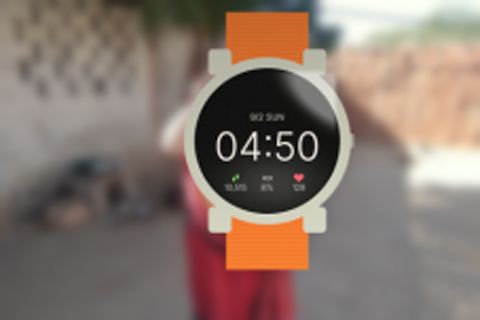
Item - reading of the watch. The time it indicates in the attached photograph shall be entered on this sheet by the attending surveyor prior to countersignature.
4:50
